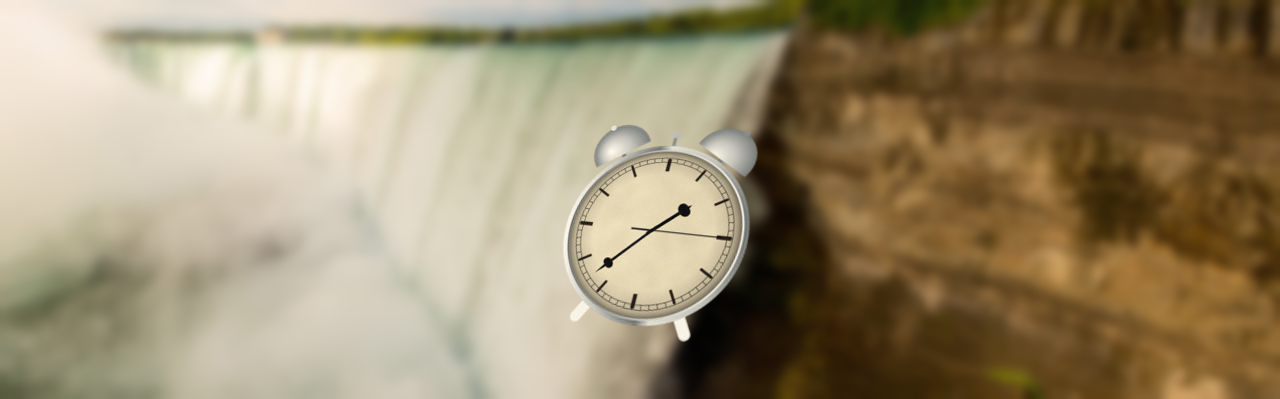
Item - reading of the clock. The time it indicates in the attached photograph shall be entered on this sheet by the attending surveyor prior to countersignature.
1:37:15
